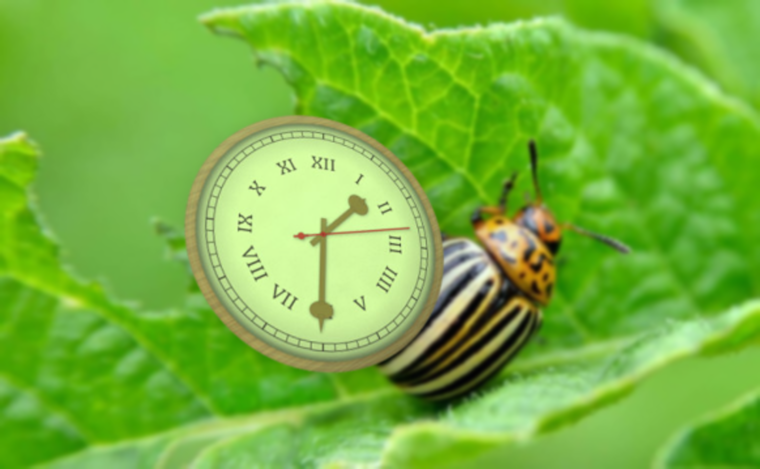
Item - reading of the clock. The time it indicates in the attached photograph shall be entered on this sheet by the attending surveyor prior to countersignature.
1:30:13
